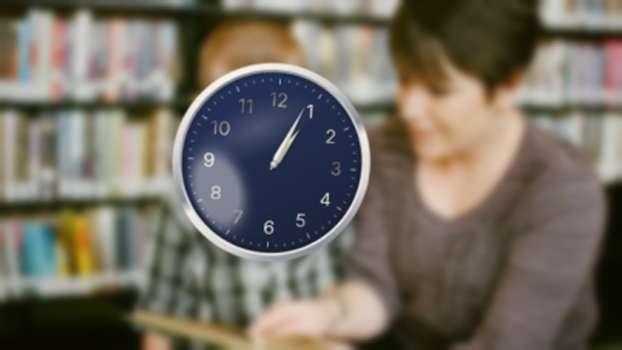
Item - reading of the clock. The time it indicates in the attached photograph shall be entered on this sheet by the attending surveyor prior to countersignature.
1:04
